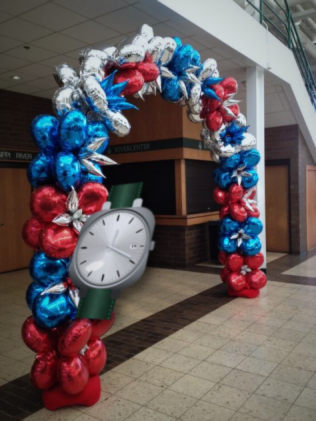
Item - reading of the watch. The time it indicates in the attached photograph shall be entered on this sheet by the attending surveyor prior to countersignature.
12:19
